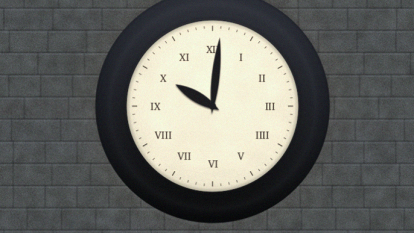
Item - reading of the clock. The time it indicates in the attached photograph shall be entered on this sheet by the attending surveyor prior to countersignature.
10:01
